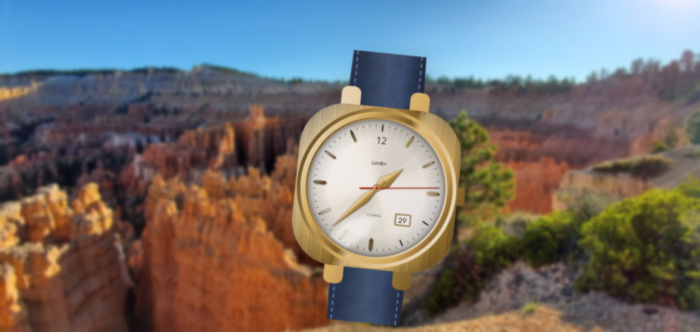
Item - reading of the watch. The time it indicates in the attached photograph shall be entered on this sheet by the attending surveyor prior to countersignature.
1:37:14
